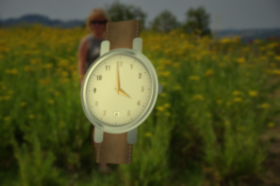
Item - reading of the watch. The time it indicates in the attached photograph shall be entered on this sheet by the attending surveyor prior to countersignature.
3:59
